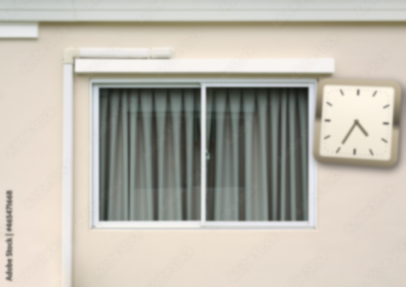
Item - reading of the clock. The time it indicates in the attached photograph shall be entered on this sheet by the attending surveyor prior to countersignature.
4:35
